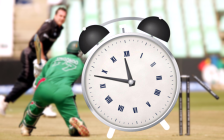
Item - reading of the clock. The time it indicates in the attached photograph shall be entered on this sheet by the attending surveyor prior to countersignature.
11:48
